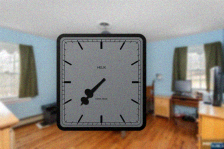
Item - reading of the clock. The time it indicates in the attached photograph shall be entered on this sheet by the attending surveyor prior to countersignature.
7:37
